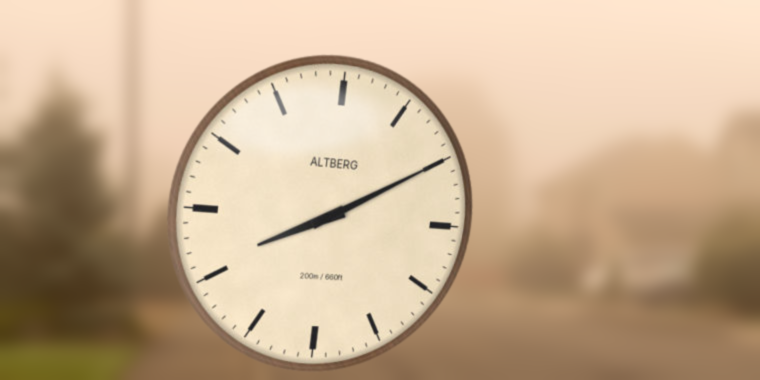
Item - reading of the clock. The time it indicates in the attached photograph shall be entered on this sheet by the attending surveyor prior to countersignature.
8:10
